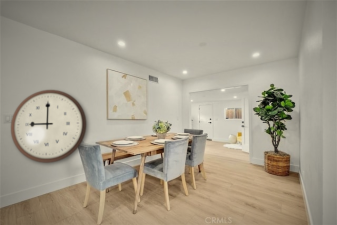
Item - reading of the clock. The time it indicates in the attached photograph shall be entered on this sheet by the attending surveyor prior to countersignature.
9:00
